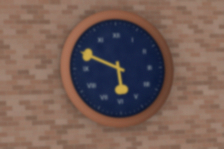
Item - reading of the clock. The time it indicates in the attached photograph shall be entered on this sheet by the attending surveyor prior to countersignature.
5:49
